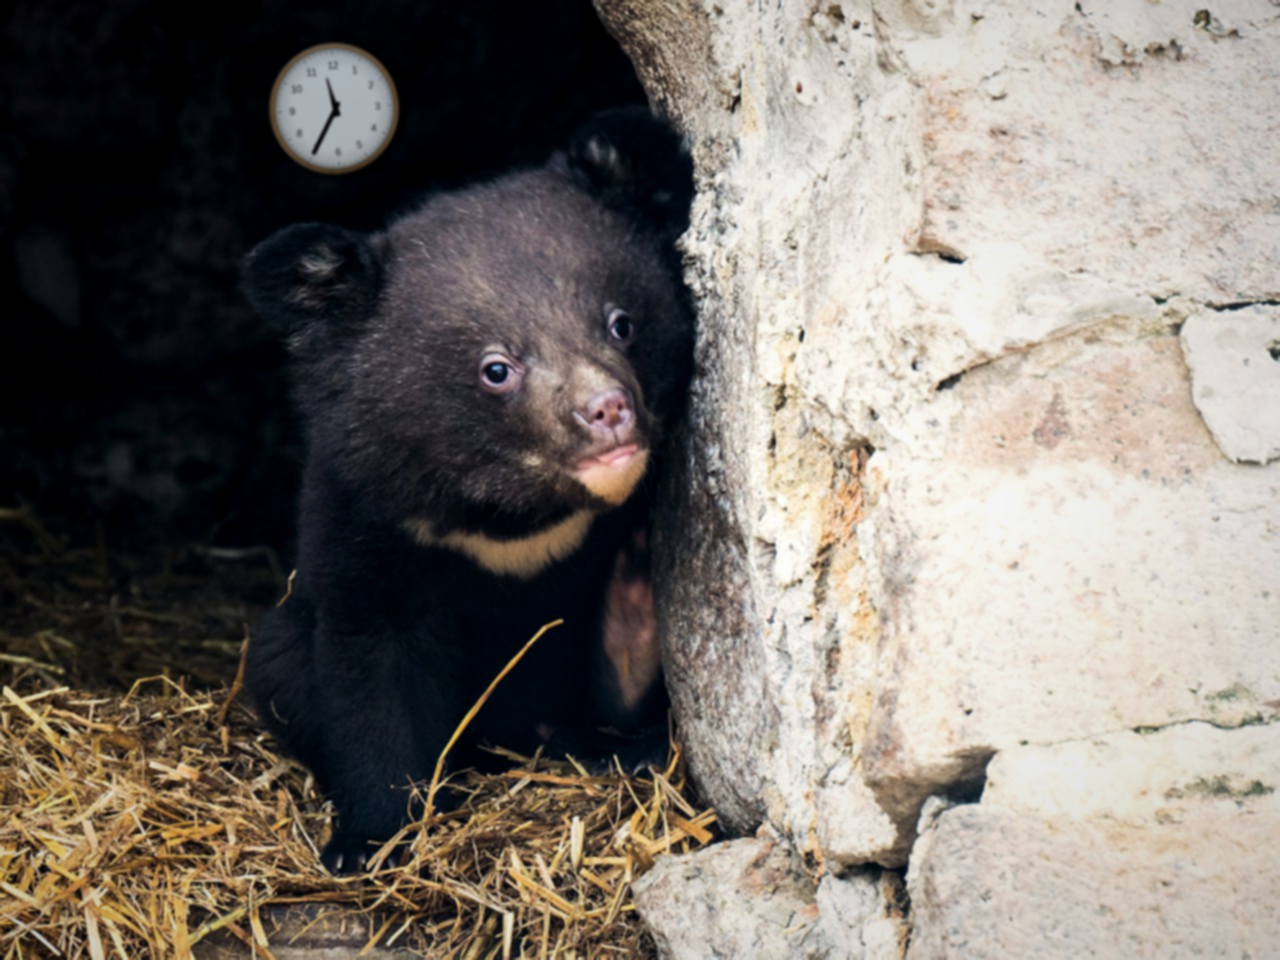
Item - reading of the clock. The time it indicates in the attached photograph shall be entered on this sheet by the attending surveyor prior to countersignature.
11:35
